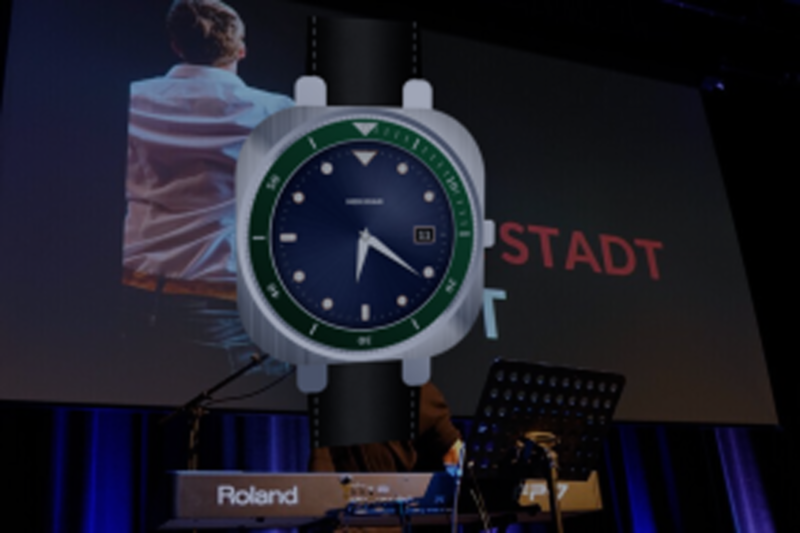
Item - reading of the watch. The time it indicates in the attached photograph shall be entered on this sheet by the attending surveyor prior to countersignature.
6:21
